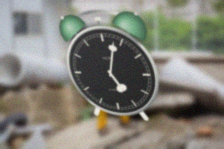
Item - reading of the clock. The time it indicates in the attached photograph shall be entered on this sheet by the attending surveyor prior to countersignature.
5:03
